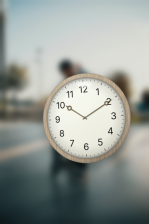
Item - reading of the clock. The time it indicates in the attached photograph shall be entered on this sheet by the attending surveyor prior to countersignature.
10:10
